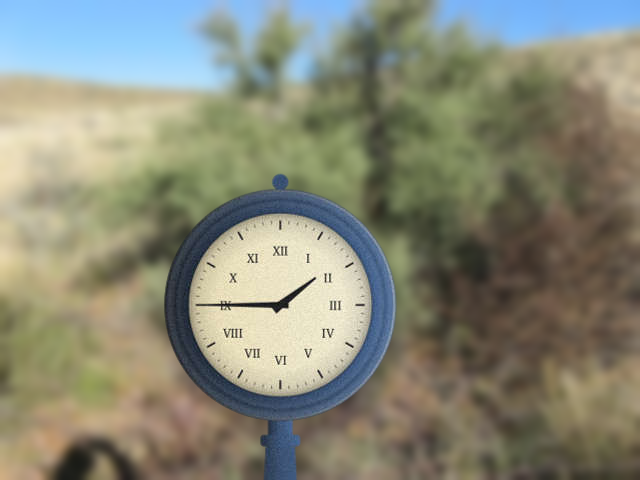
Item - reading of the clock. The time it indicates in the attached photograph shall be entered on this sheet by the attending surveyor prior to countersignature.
1:45
